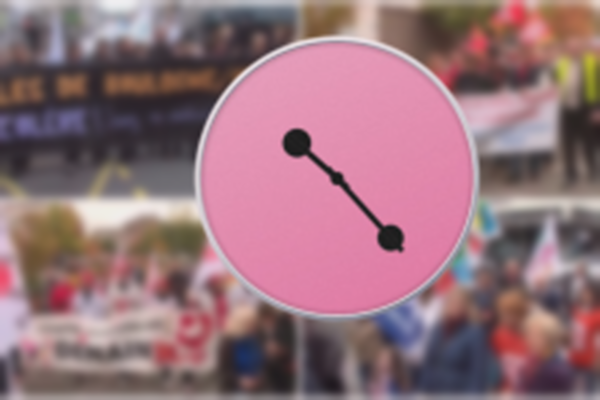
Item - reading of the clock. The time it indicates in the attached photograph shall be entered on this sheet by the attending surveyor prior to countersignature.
10:23
